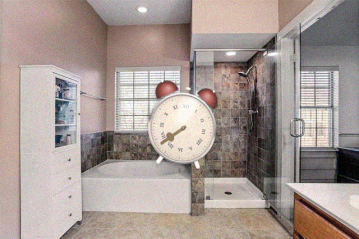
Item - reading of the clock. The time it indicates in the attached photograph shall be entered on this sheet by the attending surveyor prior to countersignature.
7:38
